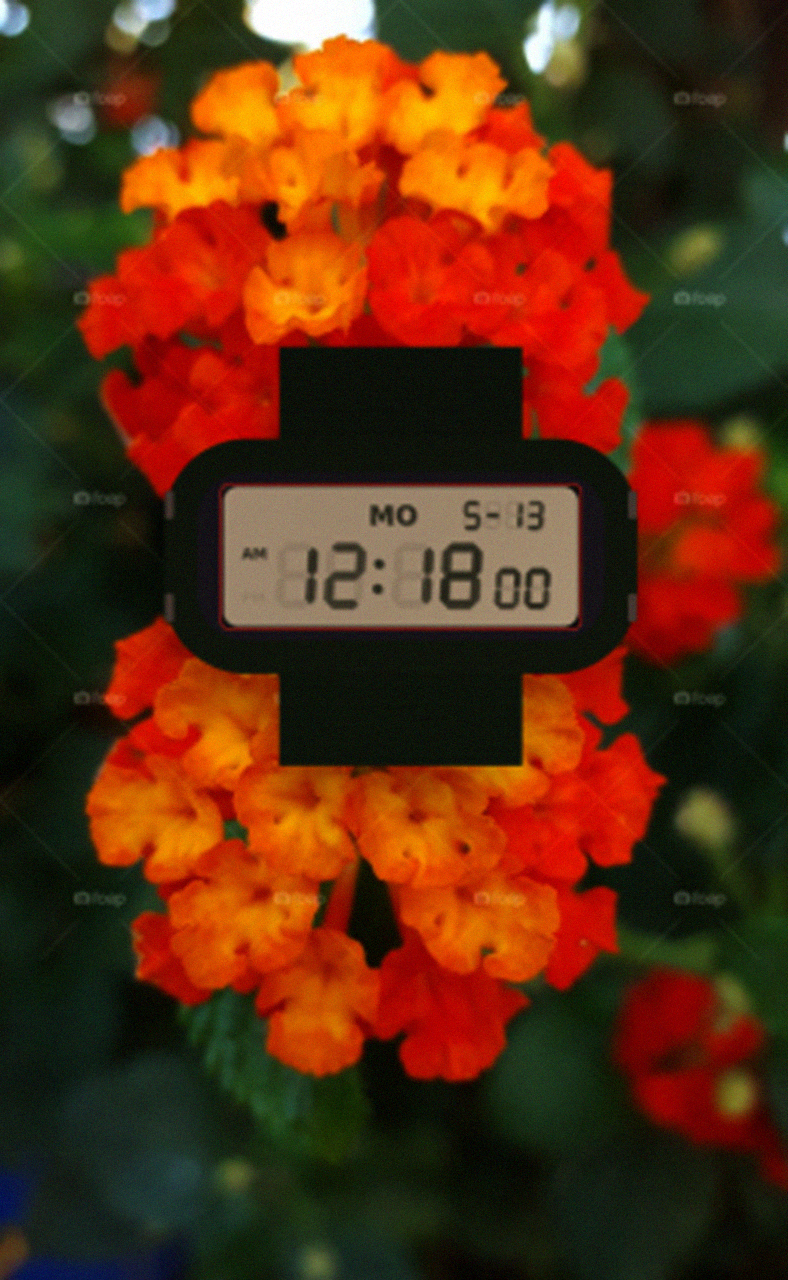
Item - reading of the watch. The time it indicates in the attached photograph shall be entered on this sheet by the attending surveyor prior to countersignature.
12:18:00
